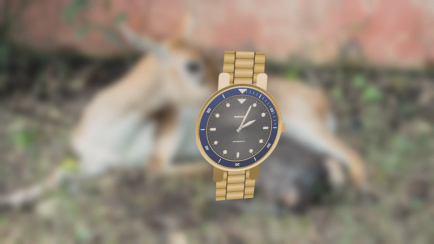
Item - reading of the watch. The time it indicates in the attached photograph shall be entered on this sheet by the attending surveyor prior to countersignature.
2:04
